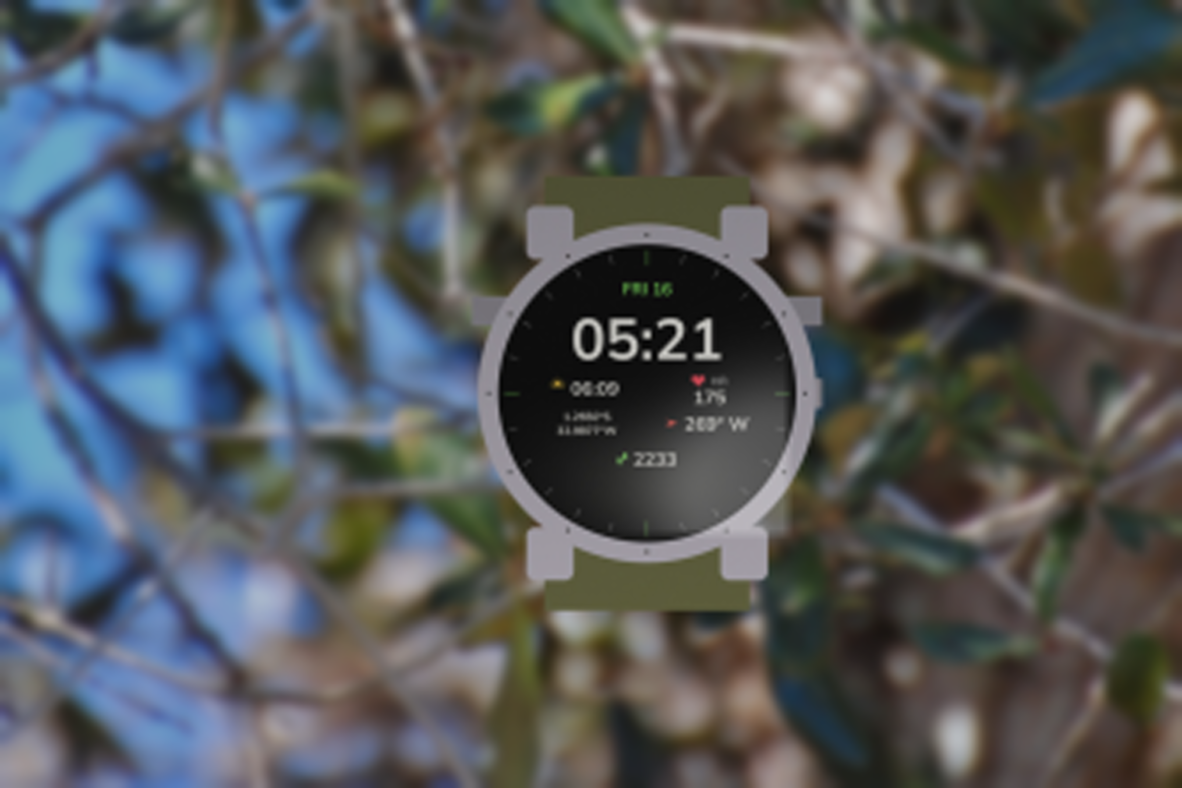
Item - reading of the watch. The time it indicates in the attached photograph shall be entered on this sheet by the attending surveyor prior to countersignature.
5:21
